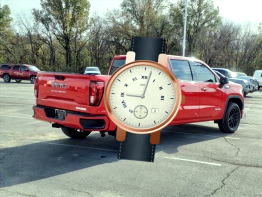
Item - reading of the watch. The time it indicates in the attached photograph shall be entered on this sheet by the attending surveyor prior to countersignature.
9:02
